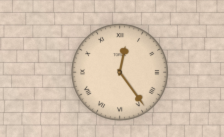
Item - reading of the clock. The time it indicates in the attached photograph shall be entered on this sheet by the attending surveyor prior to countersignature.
12:24
